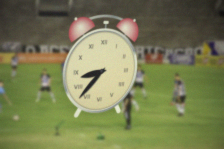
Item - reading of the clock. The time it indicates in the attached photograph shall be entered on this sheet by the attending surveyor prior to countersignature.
8:37
